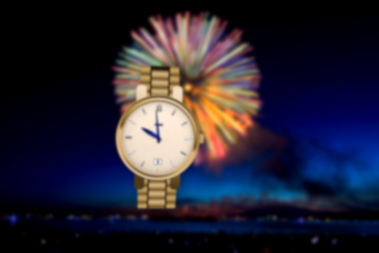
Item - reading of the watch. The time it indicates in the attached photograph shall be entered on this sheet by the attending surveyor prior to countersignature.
9:59
